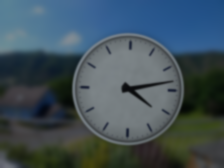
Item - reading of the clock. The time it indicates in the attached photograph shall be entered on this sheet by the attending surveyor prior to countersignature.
4:13
